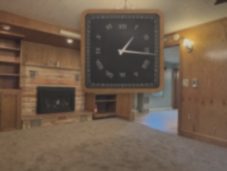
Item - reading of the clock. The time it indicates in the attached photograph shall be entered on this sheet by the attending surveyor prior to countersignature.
1:16
